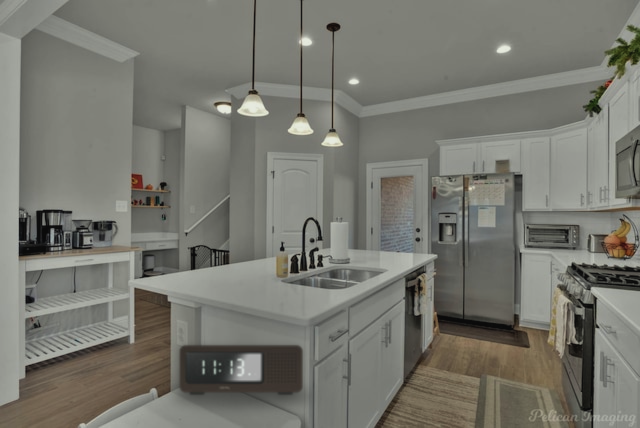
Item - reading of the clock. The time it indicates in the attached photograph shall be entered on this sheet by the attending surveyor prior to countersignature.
11:13
